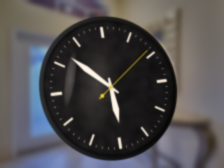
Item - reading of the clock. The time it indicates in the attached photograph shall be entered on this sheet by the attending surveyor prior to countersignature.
5:52:09
